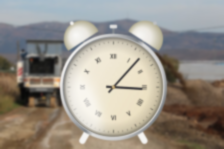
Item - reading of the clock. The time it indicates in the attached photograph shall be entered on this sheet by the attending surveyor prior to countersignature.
3:07
